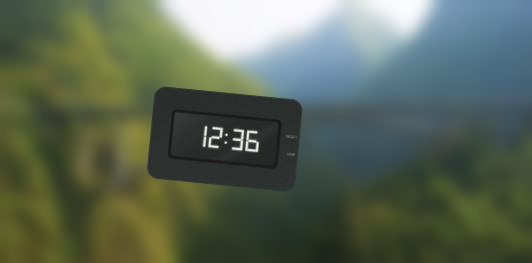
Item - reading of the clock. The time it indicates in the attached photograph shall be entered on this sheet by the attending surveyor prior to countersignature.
12:36
